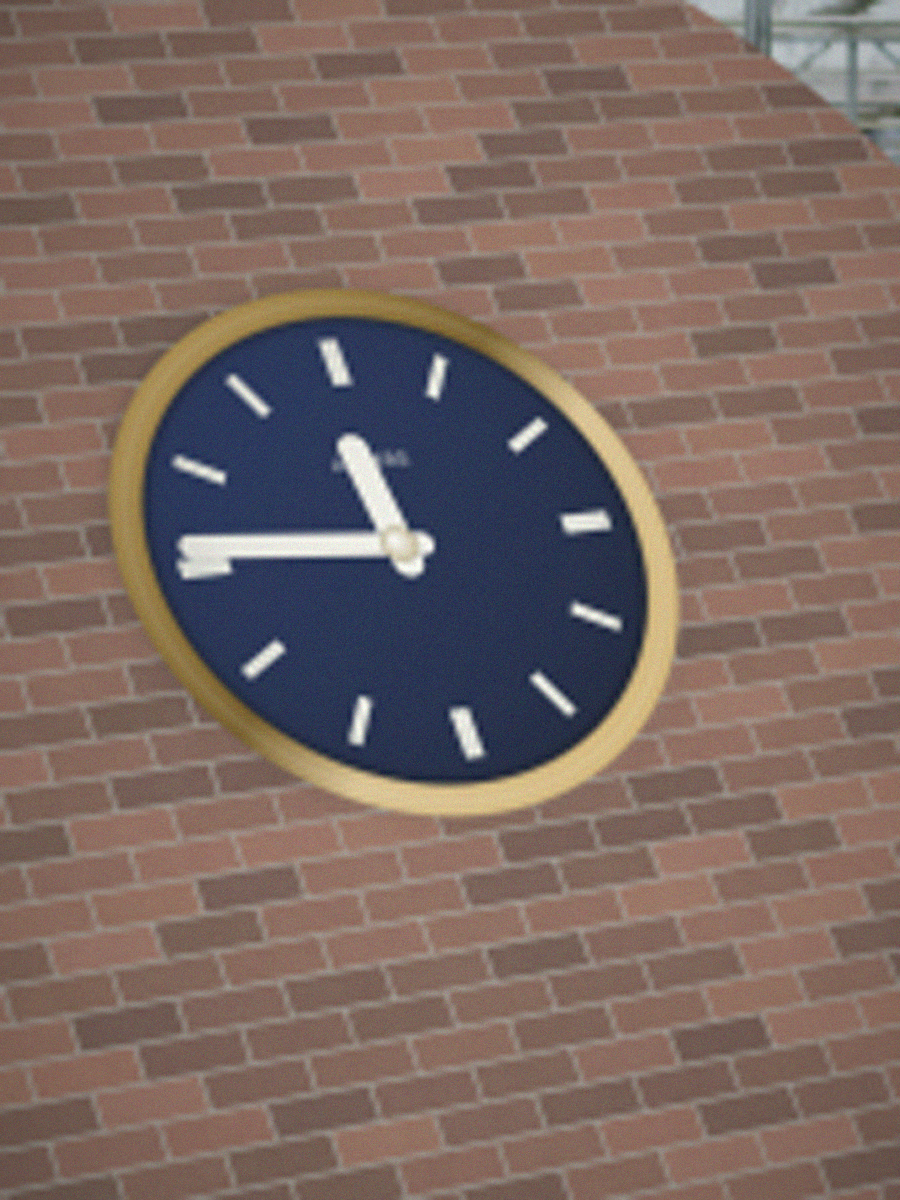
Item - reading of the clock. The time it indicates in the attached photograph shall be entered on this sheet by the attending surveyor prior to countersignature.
11:46
